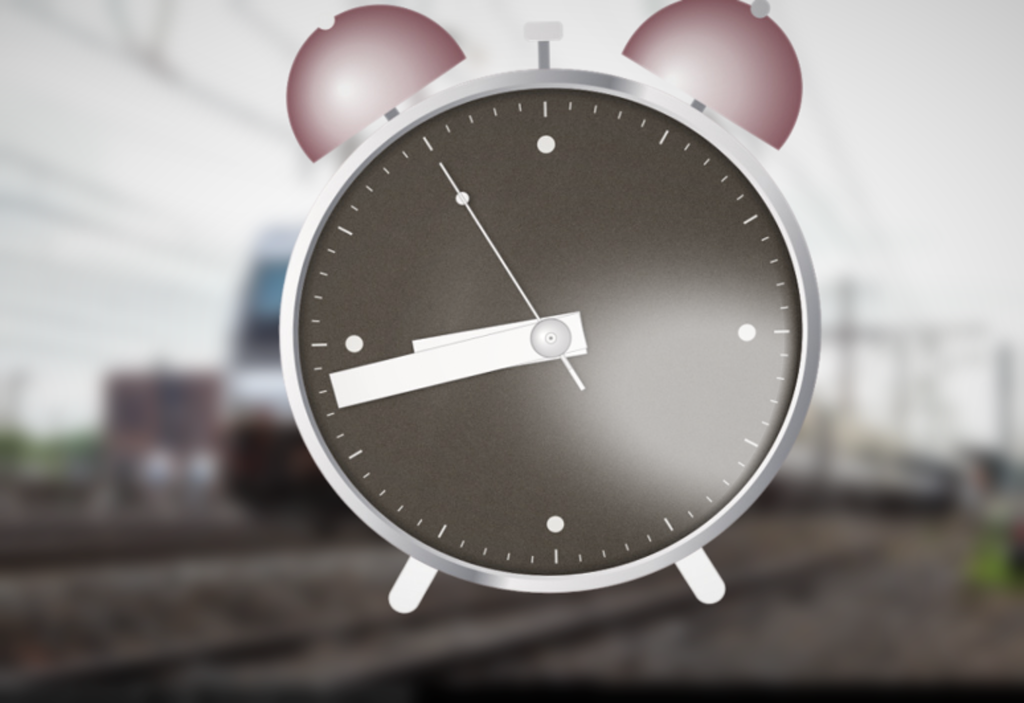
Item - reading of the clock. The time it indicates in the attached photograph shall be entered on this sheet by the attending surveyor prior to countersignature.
8:42:55
